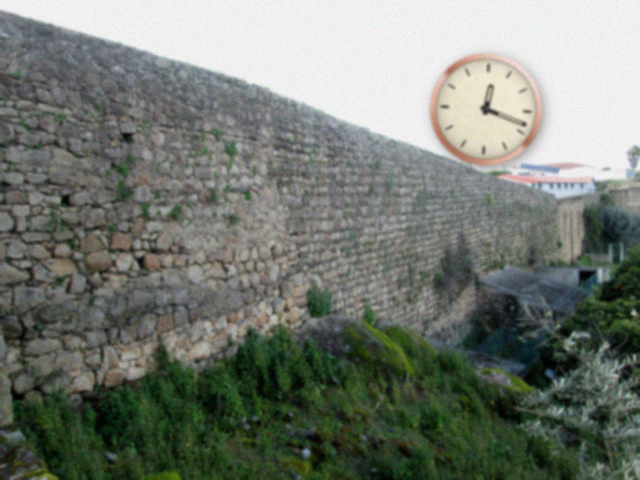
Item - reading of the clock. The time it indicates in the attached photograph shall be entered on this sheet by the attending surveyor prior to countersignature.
12:18
